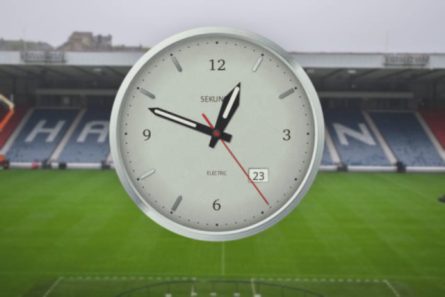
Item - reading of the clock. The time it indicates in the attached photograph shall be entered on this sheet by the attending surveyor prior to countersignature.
12:48:24
